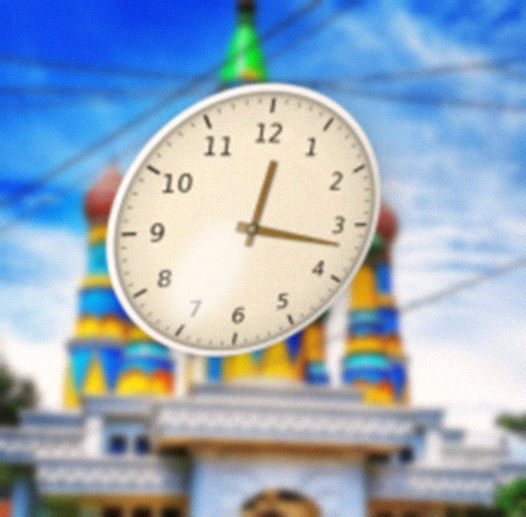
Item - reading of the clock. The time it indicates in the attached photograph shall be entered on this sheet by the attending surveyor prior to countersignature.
12:17
